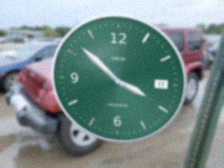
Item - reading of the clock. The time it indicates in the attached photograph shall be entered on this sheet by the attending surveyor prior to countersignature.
3:52
